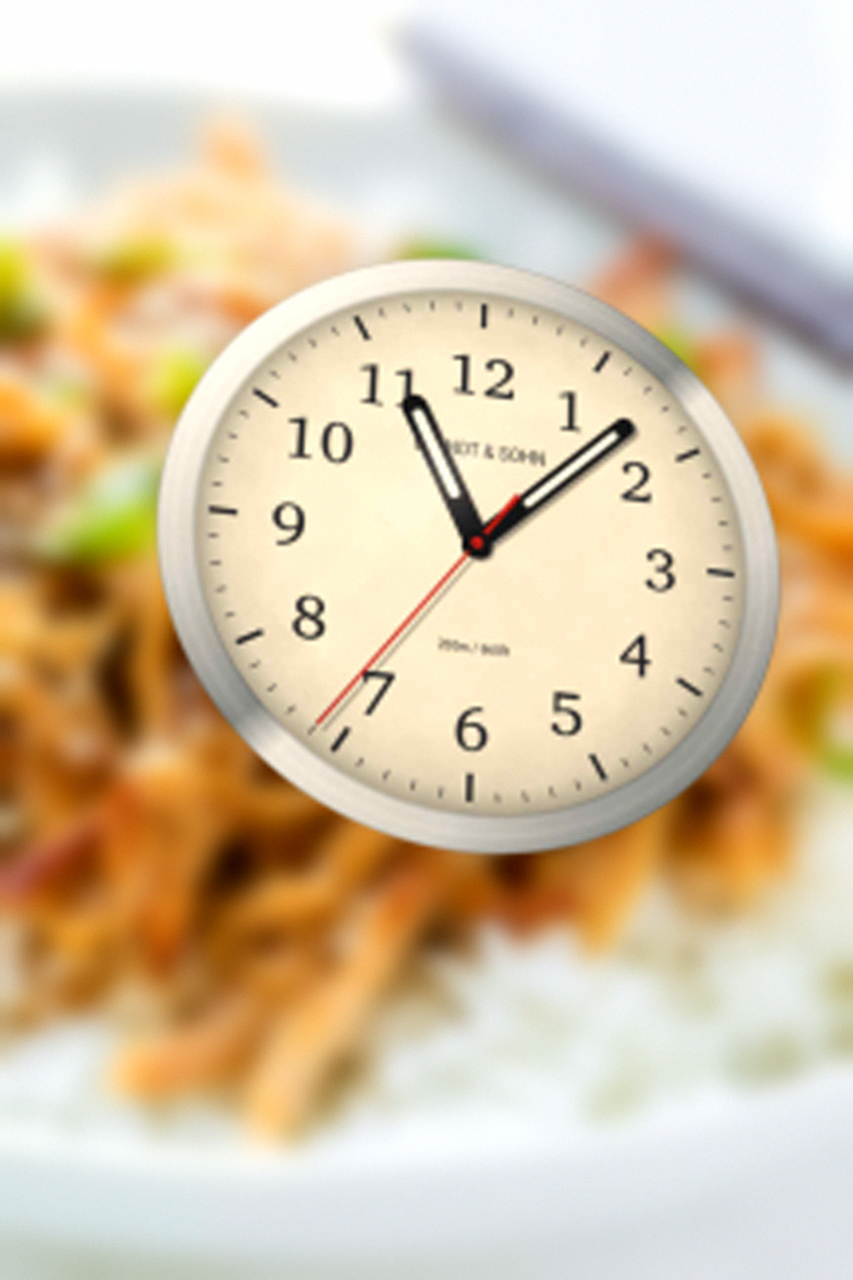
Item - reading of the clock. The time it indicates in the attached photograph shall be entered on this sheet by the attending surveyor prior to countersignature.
11:07:36
